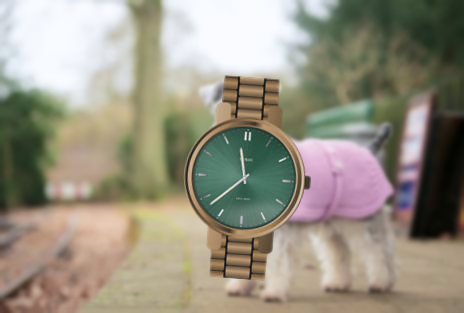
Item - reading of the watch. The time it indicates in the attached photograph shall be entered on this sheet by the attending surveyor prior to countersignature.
11:38
